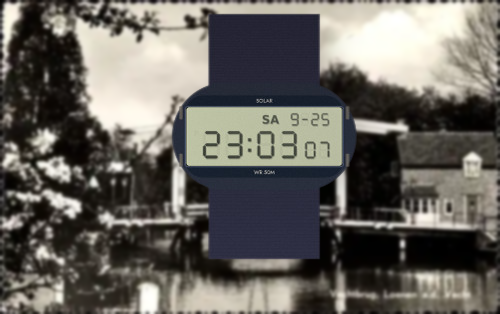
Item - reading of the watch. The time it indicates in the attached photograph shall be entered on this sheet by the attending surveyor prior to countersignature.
23:03:07
